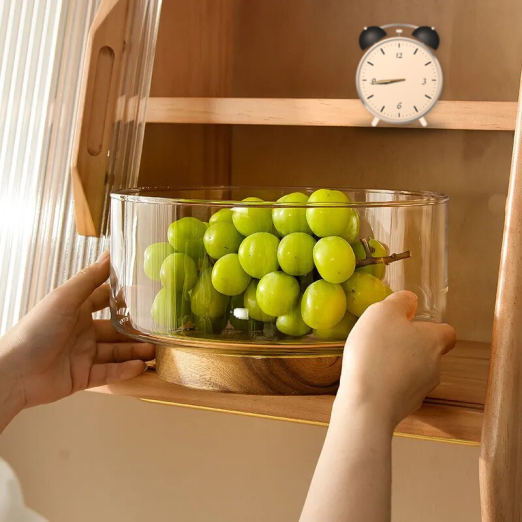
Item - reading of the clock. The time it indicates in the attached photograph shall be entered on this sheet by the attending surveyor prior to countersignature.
8:44
